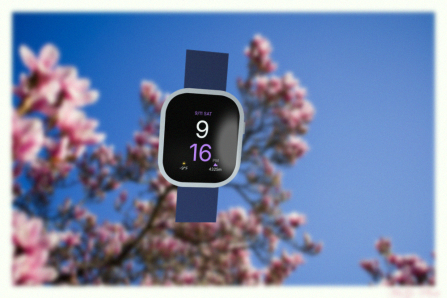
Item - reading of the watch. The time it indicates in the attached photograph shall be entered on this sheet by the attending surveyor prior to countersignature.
9:16
